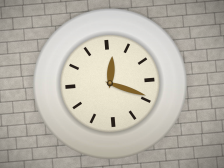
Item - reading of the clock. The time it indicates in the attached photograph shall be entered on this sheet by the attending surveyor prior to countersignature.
12:19
